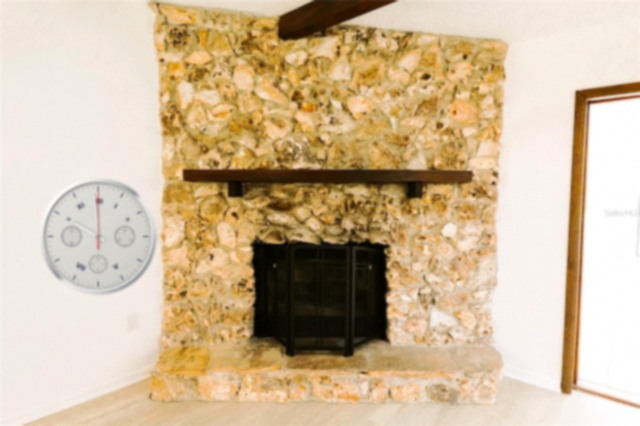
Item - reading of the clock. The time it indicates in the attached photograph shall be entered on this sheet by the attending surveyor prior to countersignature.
9:59
